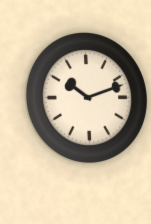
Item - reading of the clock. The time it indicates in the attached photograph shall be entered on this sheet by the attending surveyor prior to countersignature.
10:12
